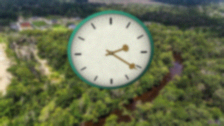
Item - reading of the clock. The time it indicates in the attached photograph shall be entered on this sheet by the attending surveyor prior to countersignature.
2:21
